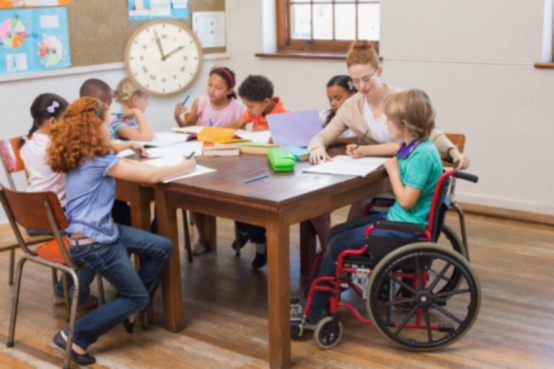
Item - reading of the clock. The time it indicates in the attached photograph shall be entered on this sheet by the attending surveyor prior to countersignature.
1:57
